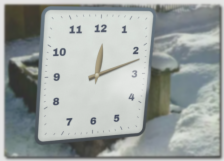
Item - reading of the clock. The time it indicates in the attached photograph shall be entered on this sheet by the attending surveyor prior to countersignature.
12:12
